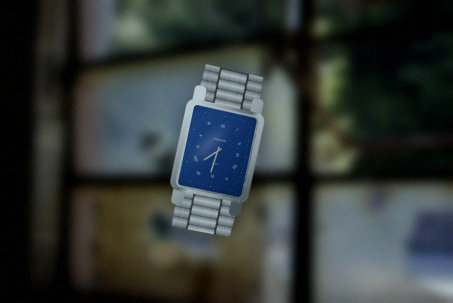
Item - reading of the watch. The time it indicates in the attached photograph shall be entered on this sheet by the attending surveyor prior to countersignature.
7:31
